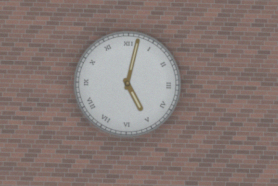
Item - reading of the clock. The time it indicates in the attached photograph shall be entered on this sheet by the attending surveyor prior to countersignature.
5:02
